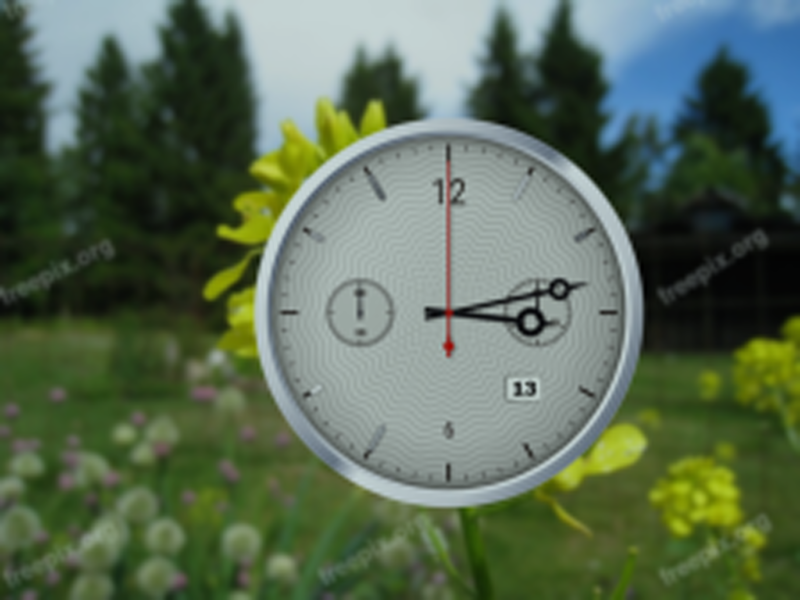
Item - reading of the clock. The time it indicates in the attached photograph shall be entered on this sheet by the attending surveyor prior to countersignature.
3:13
